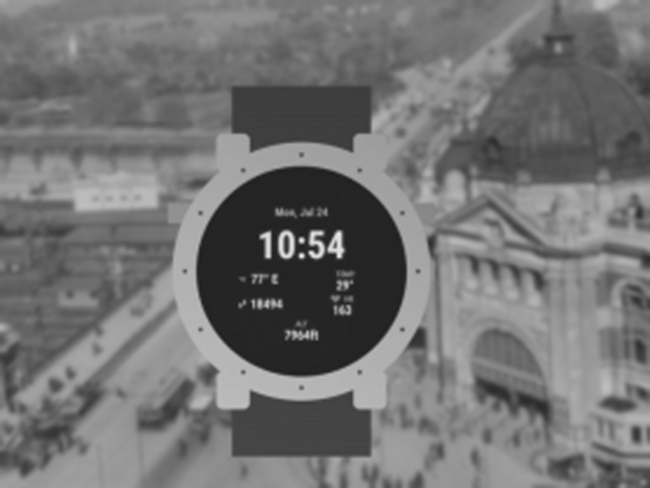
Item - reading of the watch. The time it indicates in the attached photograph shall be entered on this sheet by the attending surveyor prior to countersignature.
10:54
